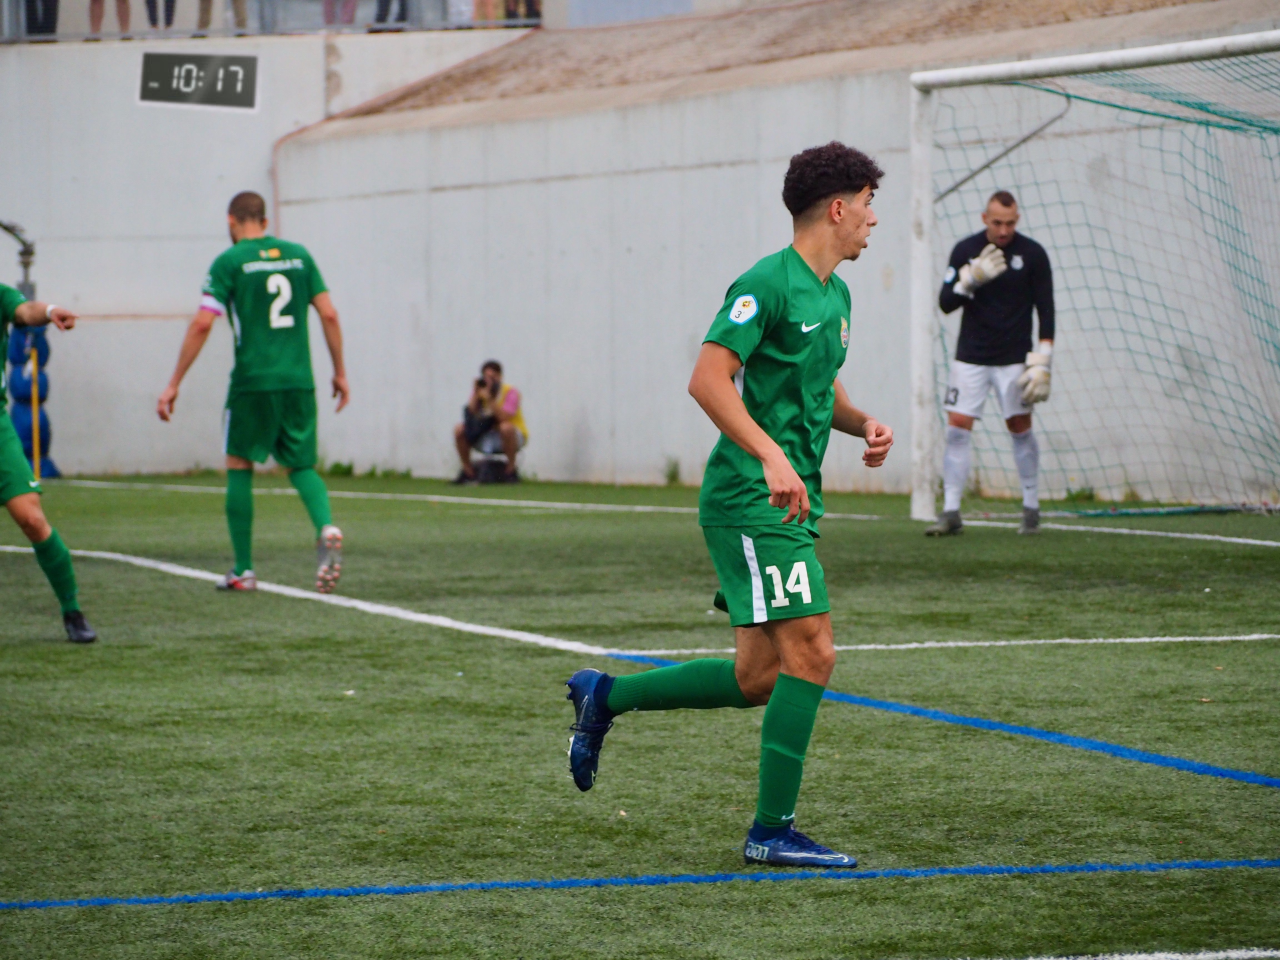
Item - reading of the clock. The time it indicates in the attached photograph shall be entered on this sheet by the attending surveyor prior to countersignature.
10:17
